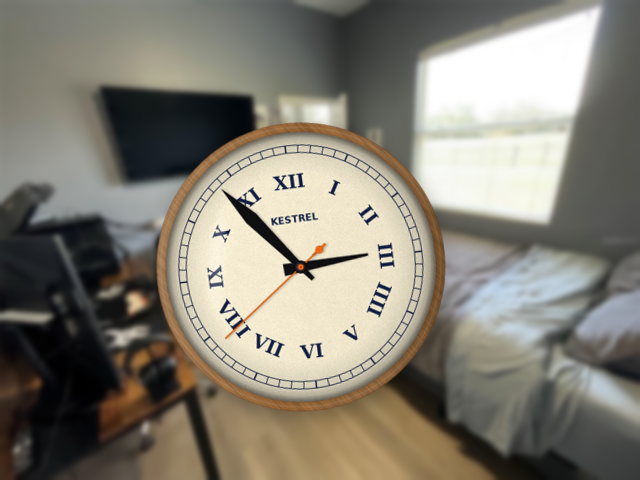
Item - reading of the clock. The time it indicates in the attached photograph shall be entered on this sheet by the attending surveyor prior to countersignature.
2:53:39
